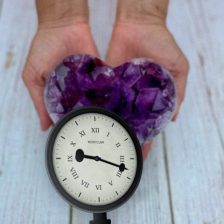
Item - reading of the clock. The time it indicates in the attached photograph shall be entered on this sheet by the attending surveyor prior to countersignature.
9:18
